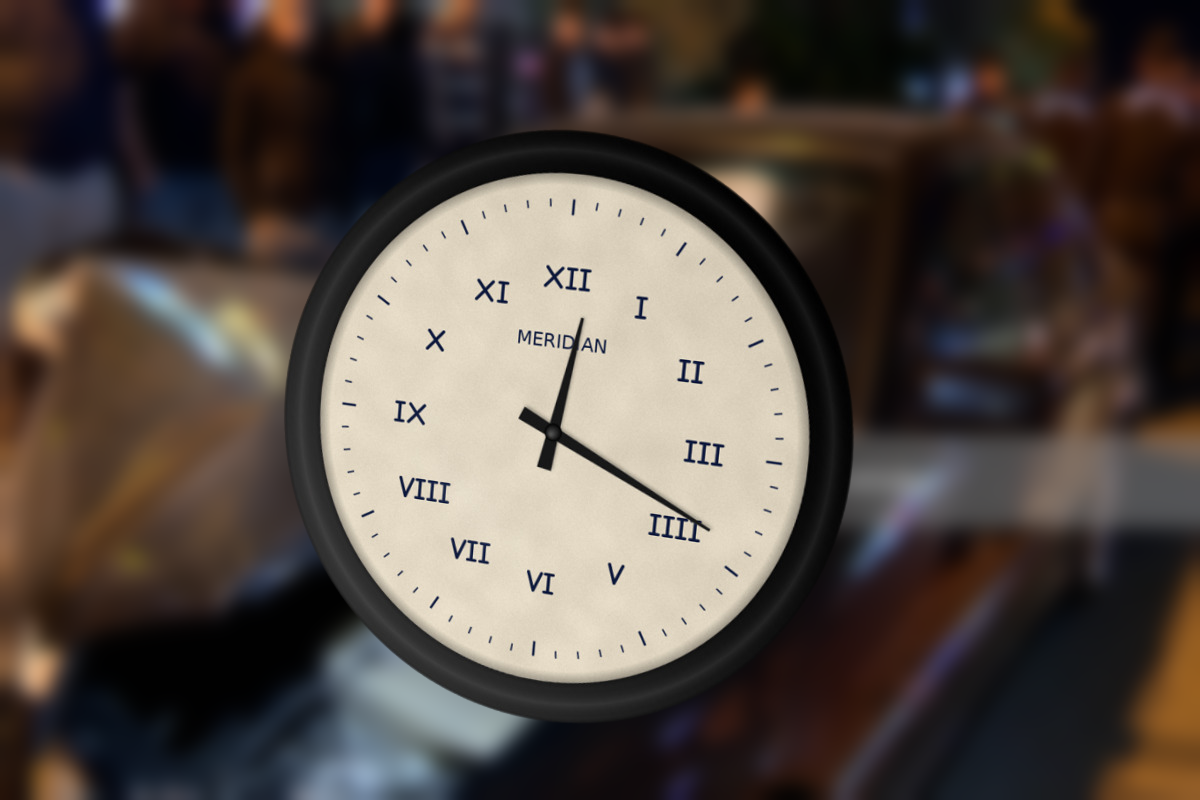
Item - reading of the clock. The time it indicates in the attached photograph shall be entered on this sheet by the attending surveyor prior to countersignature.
12:19
